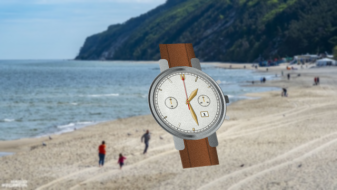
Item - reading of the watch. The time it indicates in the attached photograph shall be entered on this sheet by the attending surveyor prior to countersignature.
1:28
